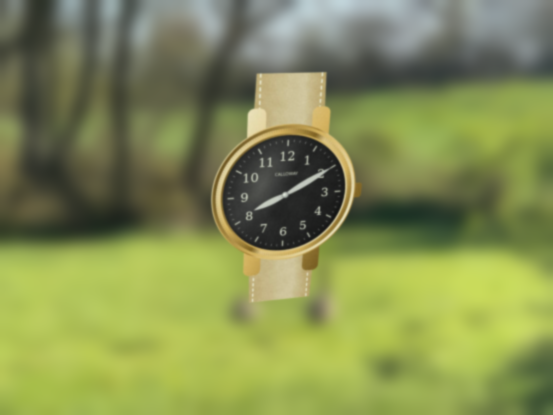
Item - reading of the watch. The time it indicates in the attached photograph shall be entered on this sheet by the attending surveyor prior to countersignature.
8:10
